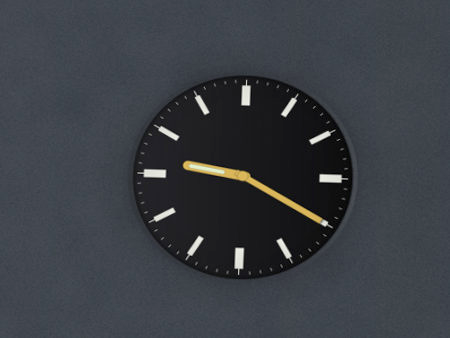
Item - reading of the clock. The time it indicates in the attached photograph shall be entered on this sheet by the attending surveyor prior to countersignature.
9:20
